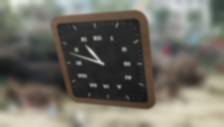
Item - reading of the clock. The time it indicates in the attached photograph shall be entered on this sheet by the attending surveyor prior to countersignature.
10:48
